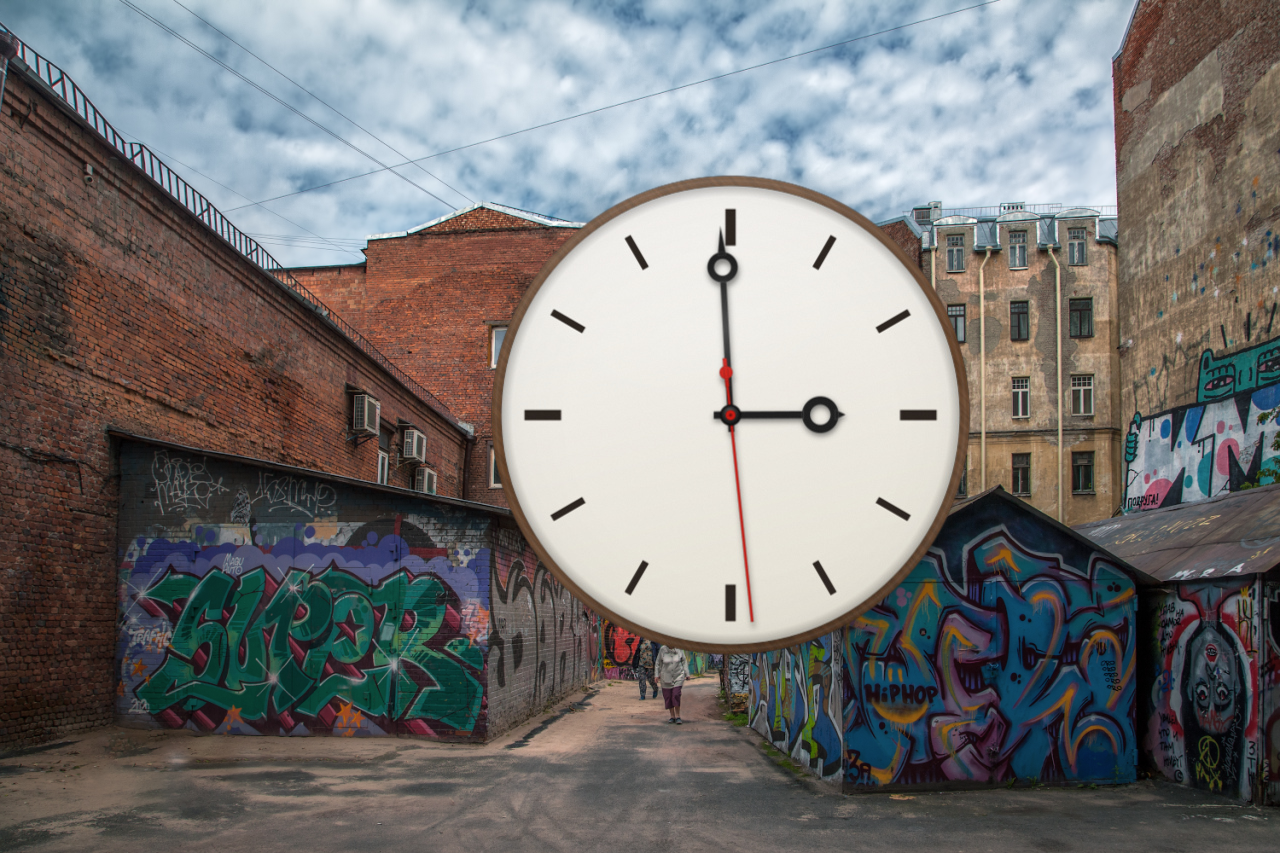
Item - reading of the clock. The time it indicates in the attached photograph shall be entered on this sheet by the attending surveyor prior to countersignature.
2:59:29
